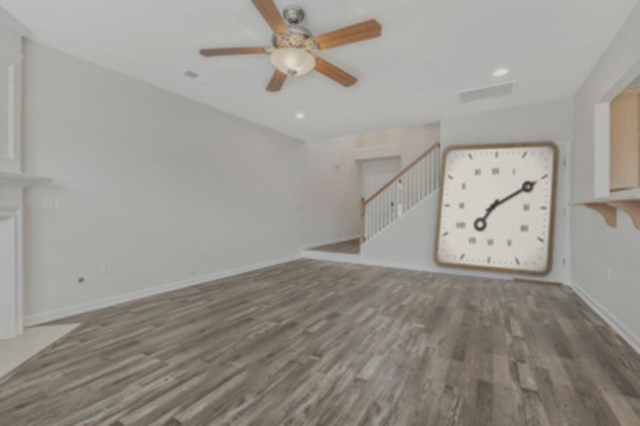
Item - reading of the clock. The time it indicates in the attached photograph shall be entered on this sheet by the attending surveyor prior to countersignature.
7:10
